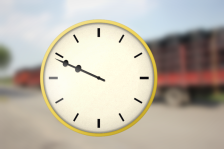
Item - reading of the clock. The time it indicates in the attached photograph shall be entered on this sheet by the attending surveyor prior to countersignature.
9:49
